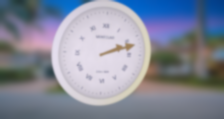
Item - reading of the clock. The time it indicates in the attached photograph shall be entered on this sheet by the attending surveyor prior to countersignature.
2:12
